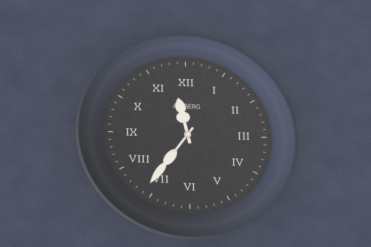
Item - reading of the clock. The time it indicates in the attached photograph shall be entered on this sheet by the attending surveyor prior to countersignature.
11:36
